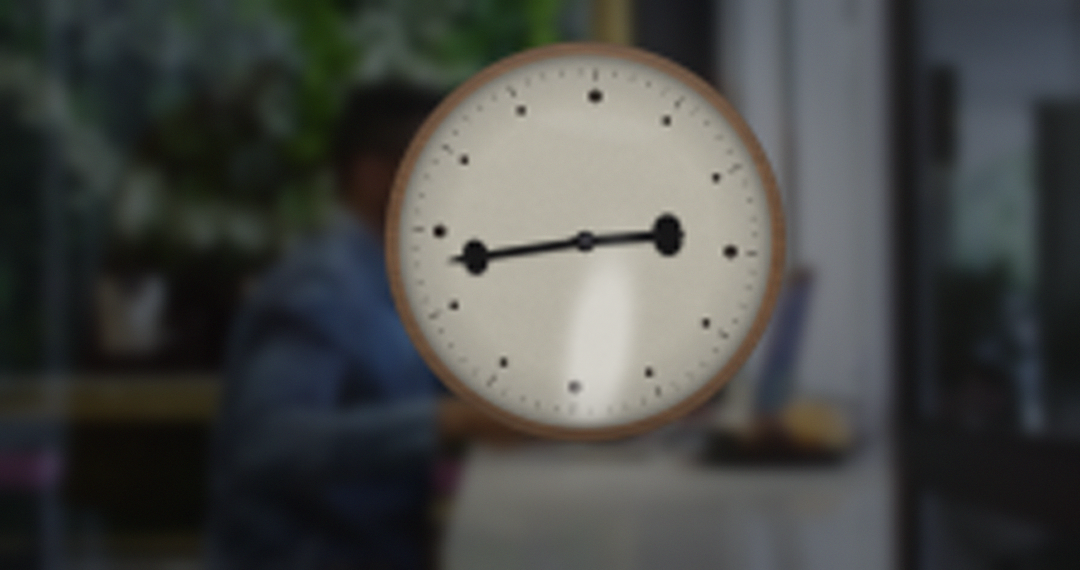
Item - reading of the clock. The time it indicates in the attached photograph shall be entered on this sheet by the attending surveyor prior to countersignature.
2:43
